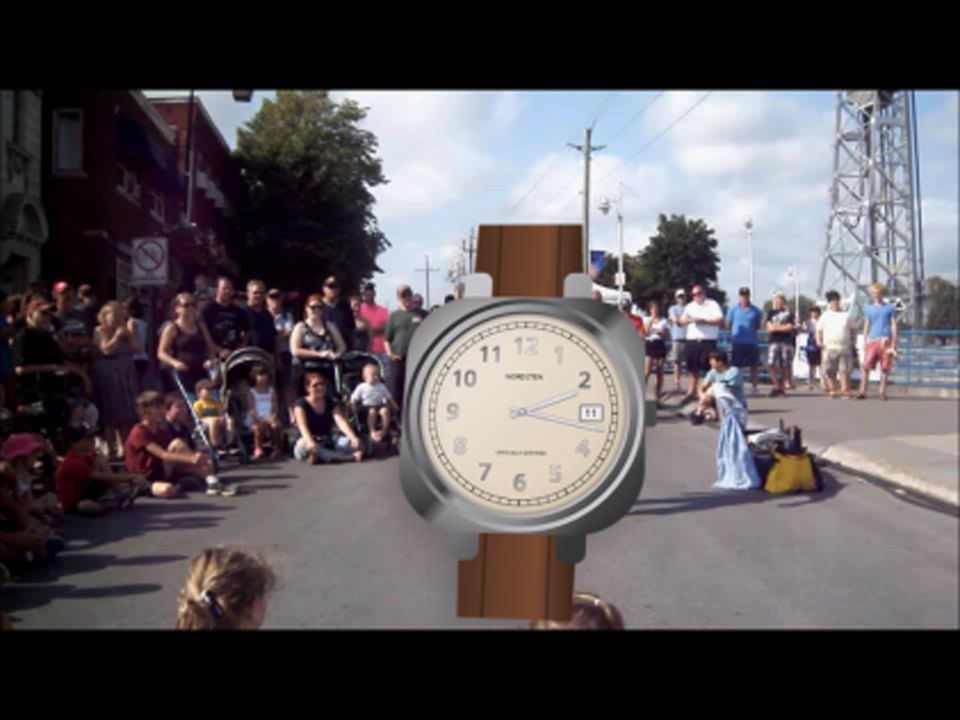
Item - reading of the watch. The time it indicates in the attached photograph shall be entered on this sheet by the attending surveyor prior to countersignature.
2:17
